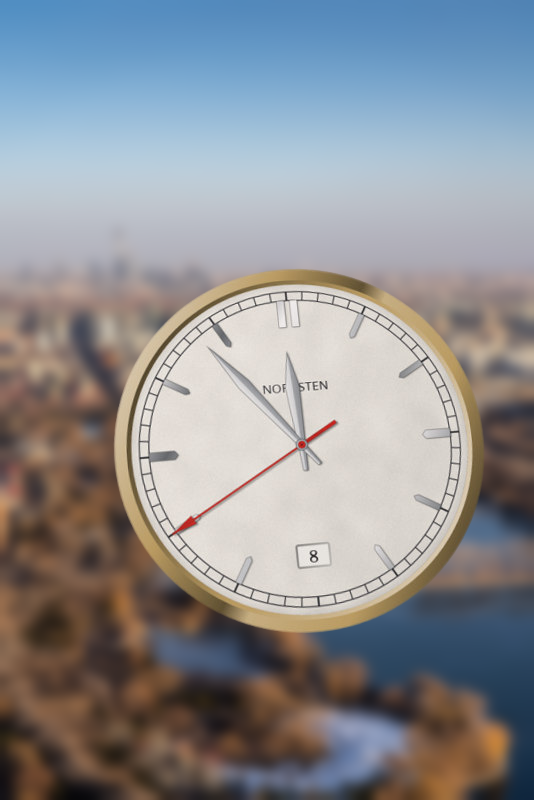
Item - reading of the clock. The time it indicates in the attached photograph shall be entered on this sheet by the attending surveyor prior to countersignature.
11:53:40
